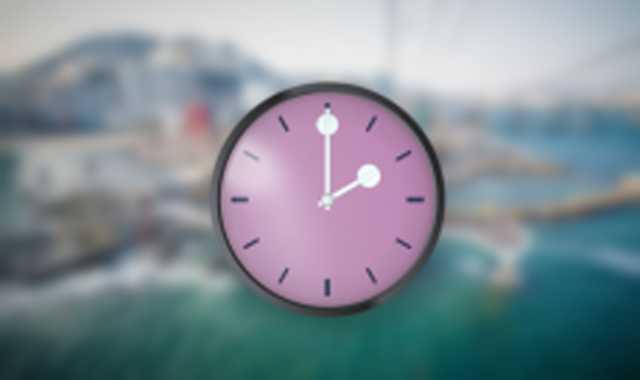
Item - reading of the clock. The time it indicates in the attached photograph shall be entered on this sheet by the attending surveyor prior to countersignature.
2:00
